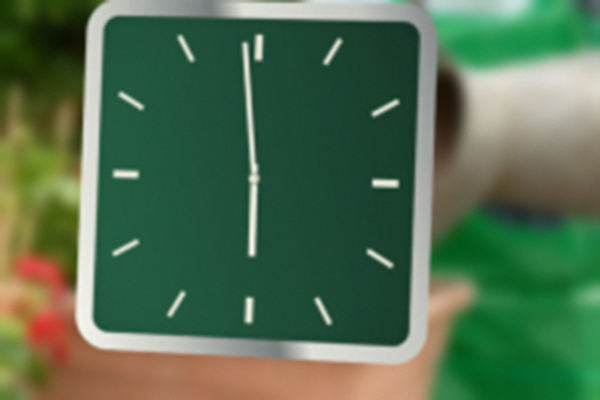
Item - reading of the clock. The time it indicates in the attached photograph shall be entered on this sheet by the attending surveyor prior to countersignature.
5:59
